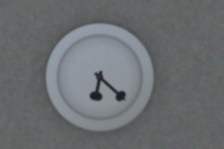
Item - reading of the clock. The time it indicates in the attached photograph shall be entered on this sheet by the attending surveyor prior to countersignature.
6:22
